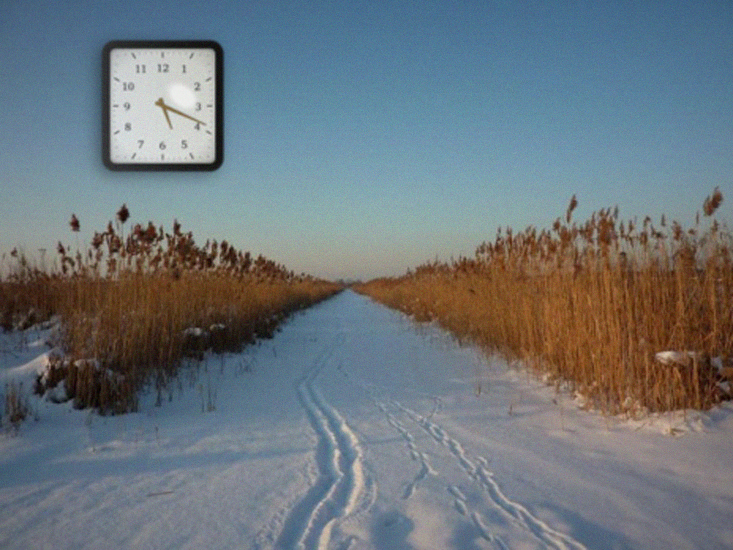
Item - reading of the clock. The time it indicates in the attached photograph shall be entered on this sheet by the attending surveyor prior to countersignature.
5:19
